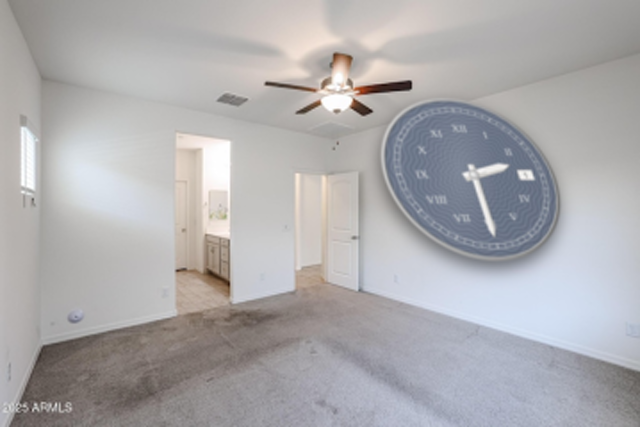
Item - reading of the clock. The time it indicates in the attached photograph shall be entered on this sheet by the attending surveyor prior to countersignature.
2:30
